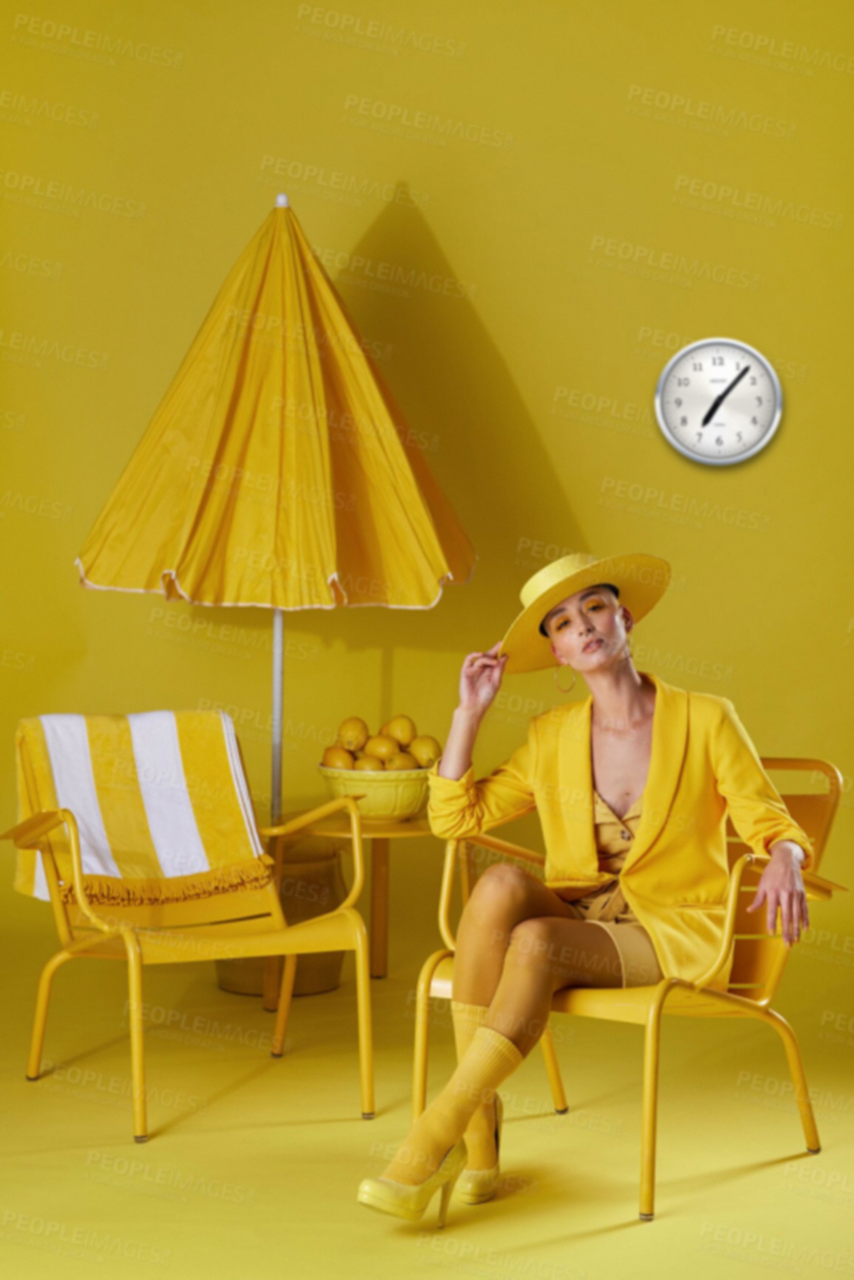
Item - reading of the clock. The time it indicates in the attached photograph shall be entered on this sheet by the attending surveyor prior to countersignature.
7:07
